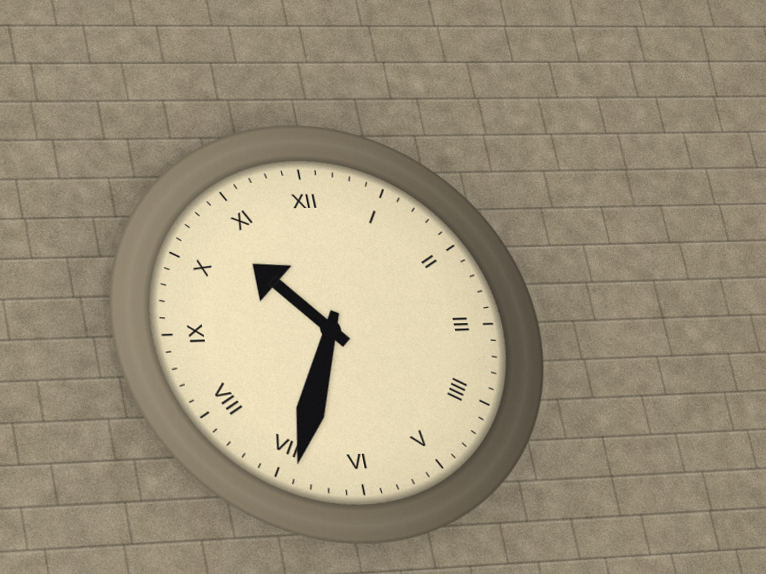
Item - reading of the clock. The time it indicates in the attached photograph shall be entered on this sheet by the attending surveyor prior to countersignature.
10:34
